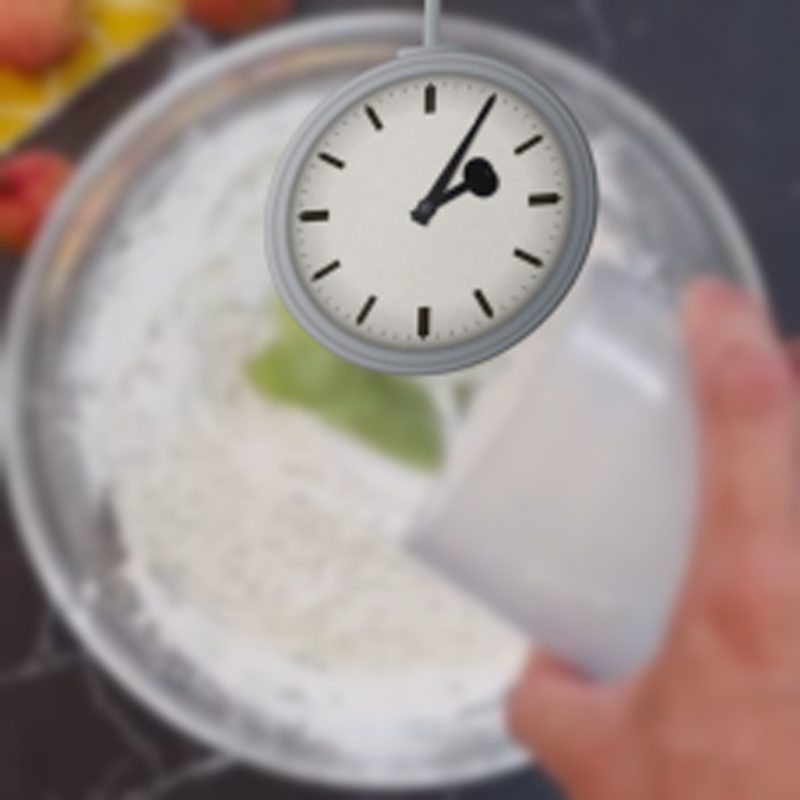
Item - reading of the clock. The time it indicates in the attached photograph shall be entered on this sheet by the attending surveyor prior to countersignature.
2:05
